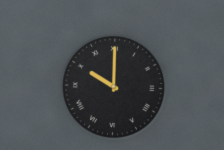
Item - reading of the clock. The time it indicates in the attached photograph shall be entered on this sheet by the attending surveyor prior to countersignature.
10:00
